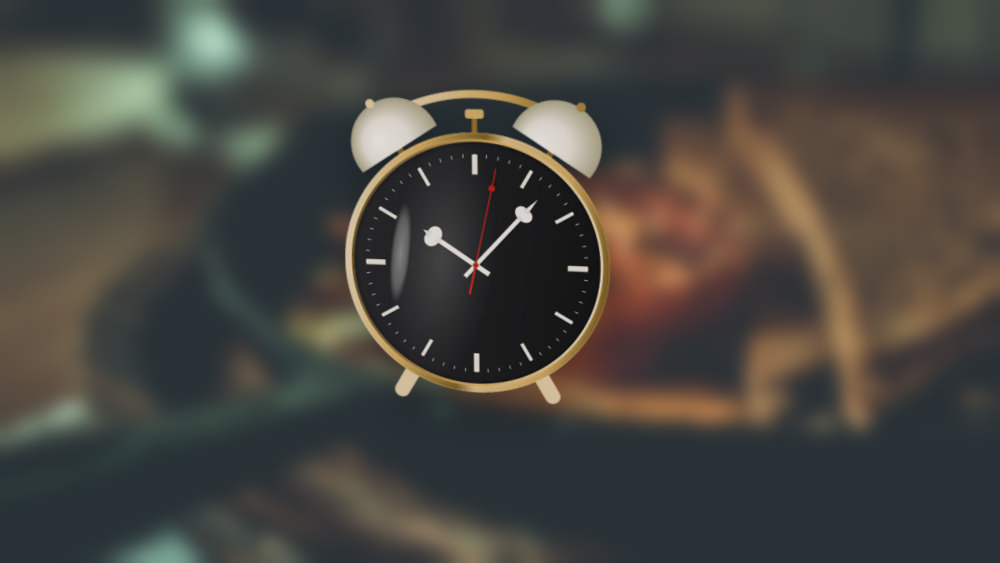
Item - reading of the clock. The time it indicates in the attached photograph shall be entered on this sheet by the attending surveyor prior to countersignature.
10:07:02
